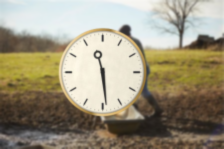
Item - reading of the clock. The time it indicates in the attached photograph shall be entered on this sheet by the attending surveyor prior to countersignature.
11:29
